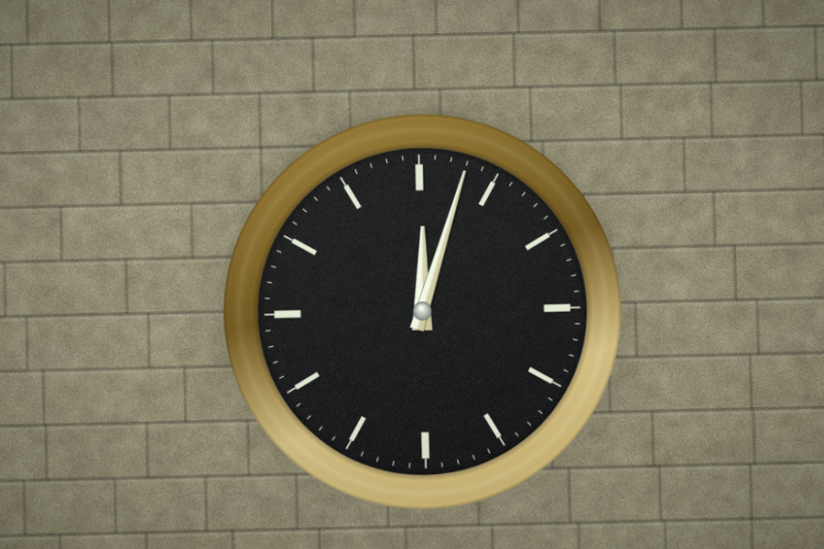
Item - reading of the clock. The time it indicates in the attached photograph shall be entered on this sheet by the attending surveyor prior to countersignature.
12:03
